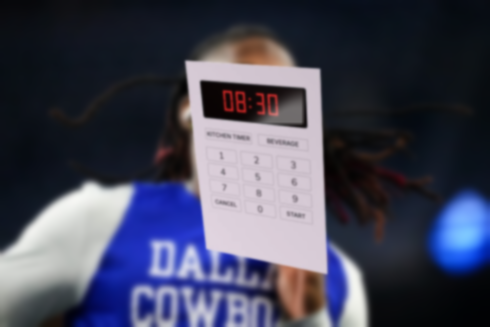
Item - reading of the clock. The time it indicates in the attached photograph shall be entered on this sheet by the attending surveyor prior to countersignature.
8:30
